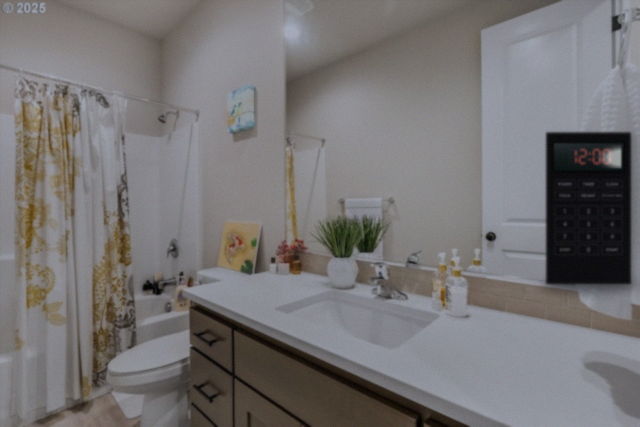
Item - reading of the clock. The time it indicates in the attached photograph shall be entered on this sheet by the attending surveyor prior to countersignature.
12:00
